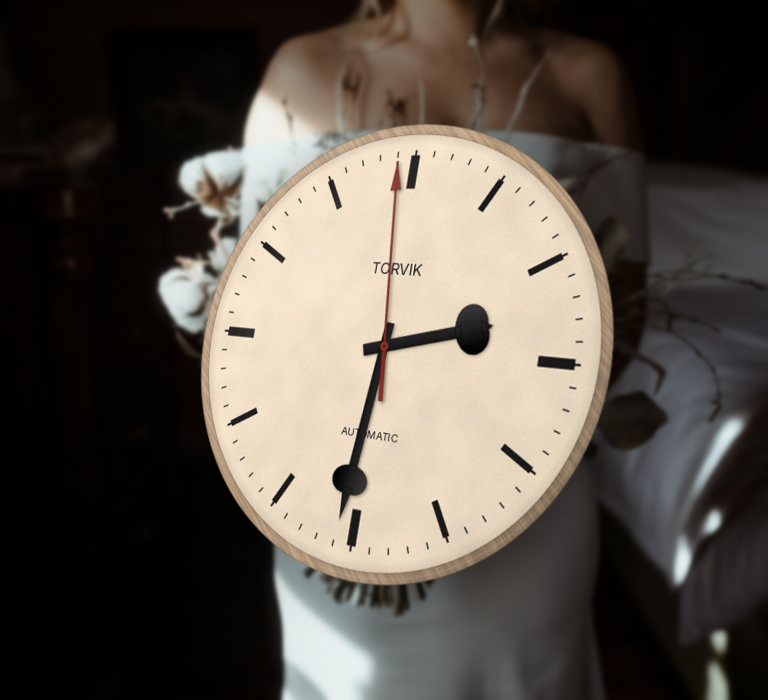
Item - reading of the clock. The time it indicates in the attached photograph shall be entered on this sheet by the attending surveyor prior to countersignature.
2:30:59
